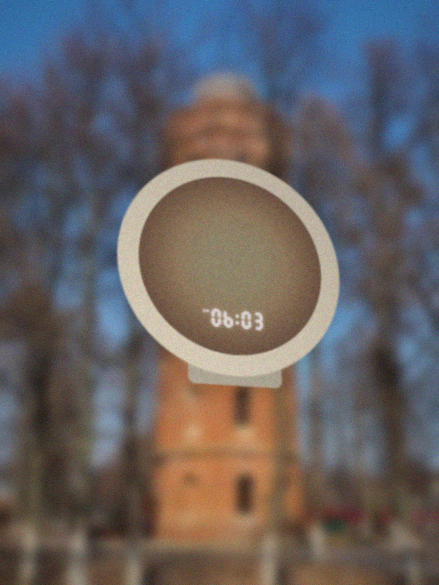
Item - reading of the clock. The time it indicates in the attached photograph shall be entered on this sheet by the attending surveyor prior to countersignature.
6:03
